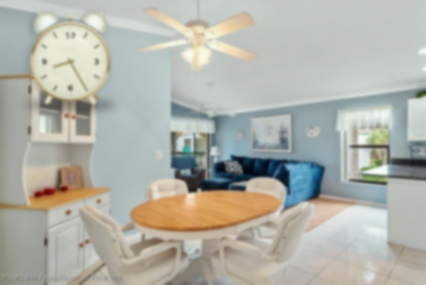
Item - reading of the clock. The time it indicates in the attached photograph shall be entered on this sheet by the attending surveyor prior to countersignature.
8:25
